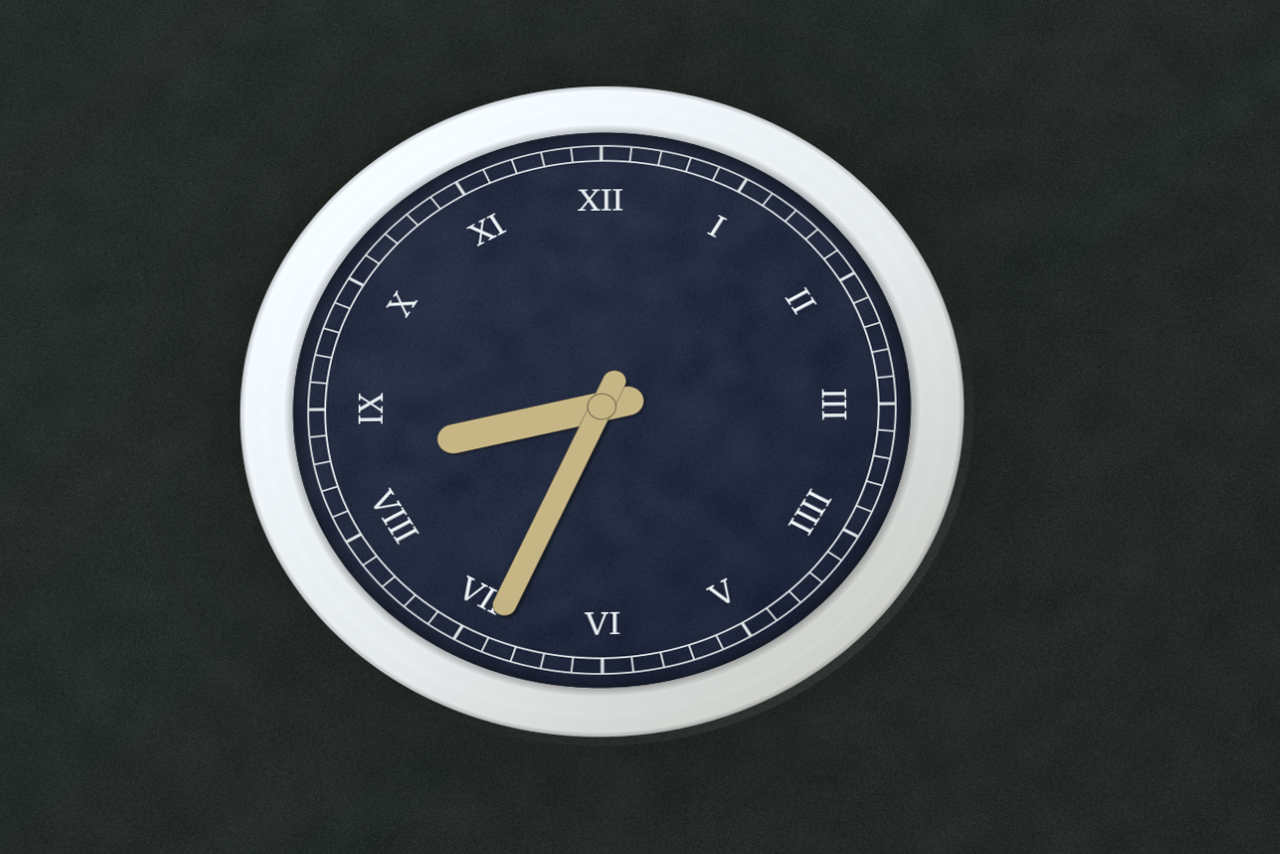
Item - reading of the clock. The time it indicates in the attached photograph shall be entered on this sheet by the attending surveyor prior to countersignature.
8:34
